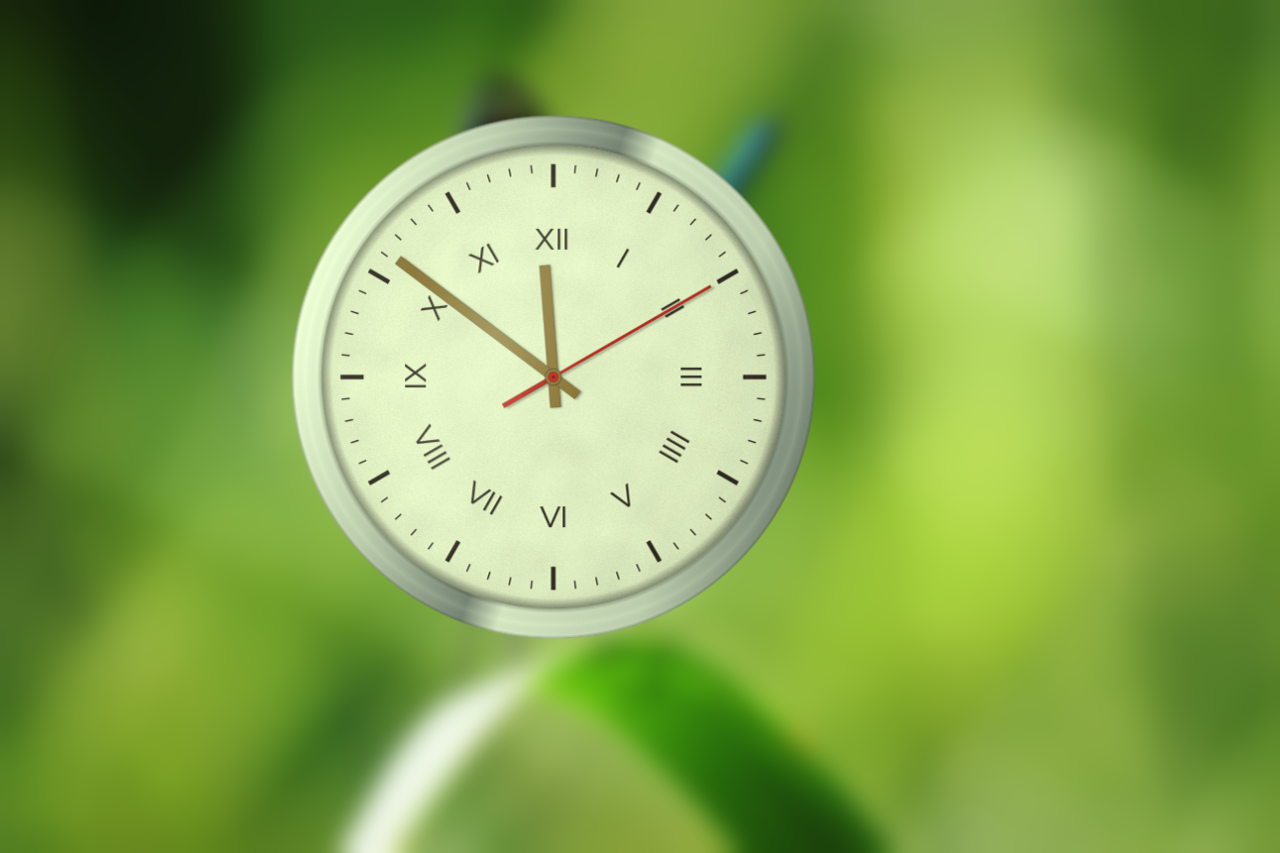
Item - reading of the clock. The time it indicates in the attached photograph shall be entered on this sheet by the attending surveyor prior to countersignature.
11:51:10
